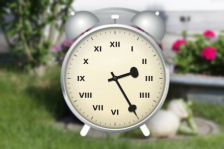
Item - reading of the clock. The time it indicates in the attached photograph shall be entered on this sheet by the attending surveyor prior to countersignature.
2:25
